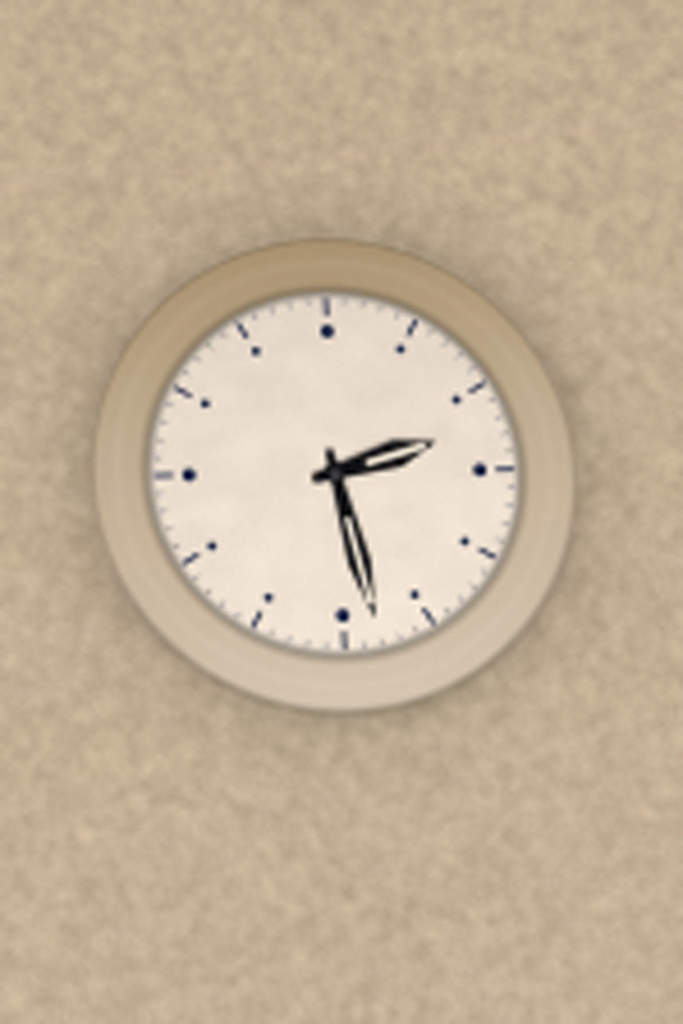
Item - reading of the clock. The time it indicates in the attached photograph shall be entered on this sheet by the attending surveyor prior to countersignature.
2:28
